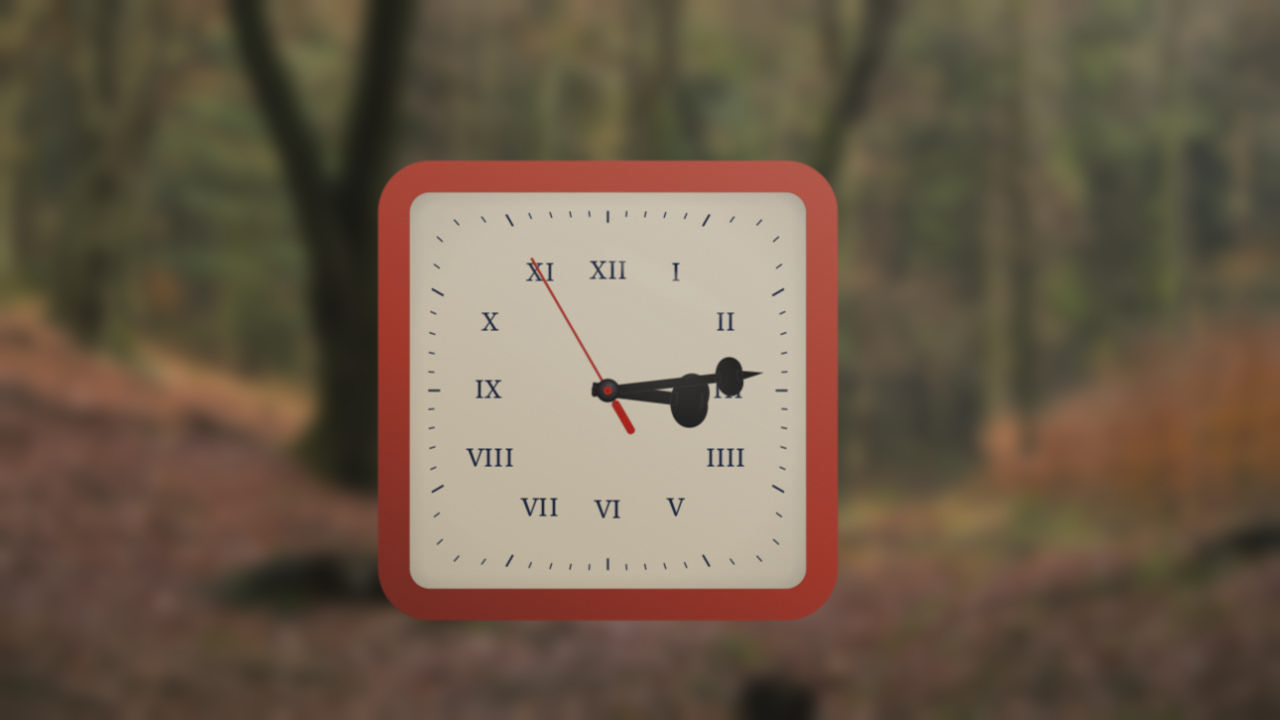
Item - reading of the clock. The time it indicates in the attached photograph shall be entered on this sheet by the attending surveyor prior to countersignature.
3:13:55
